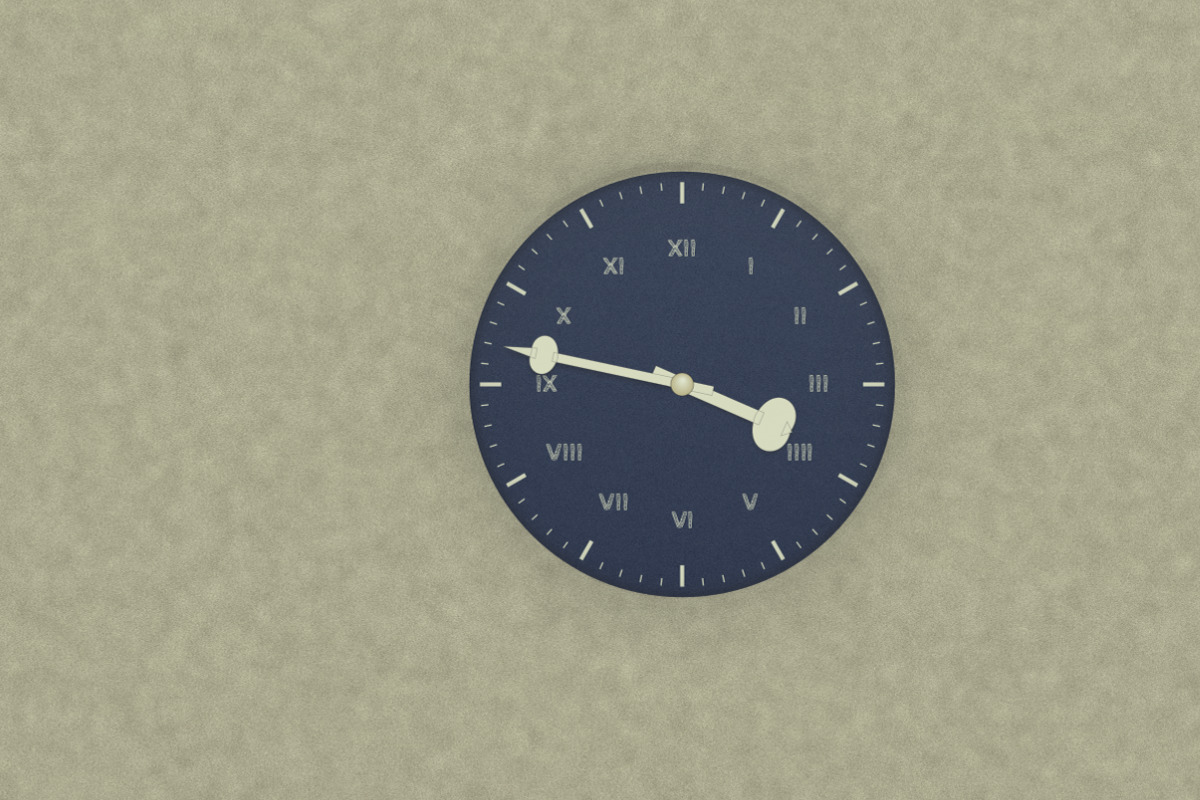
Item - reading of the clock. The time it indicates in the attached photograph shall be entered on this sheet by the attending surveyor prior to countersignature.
3:47
